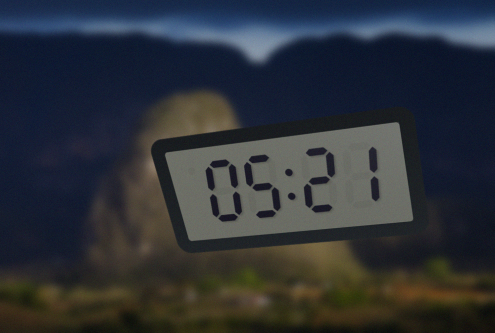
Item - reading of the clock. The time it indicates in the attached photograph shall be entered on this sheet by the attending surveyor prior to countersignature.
5:21
